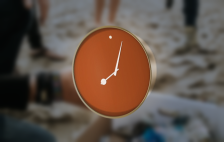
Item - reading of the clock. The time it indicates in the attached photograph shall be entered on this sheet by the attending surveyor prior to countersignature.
8:04
